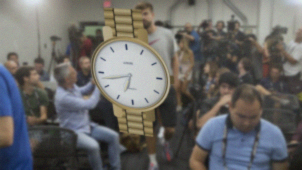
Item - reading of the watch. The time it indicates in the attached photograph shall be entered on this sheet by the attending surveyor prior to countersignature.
6:43
